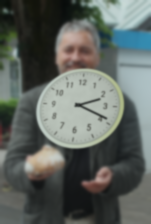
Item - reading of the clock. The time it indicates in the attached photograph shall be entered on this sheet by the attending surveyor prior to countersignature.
2:19
